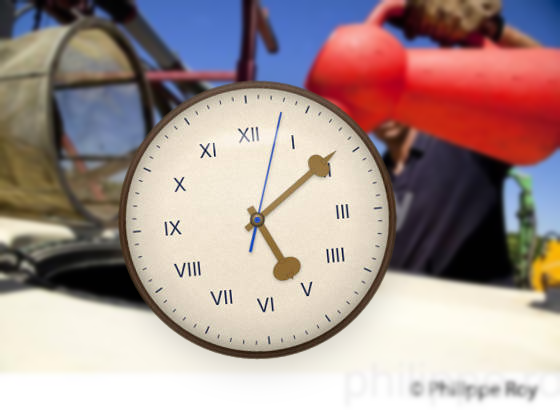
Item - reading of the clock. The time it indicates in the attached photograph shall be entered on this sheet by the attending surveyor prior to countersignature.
5:09:03
